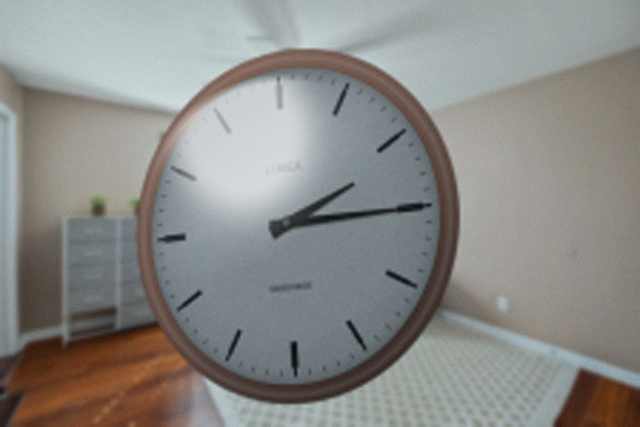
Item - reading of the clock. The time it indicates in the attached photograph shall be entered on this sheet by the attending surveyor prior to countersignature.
2:15
